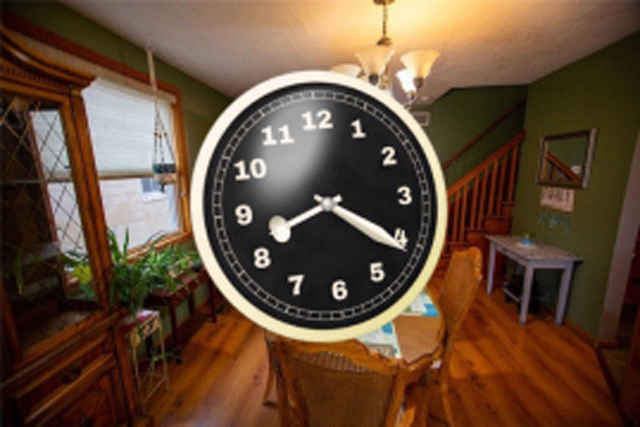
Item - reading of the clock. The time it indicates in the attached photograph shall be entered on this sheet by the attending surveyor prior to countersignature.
8:21
